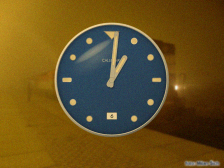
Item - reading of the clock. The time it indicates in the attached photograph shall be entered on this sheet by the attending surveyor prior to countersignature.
1:01
